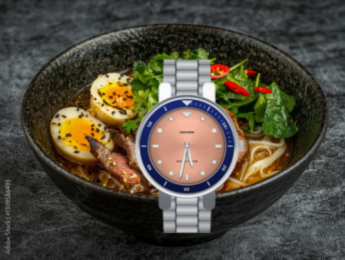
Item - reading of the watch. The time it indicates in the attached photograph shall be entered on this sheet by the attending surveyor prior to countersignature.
5:32
